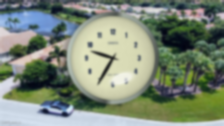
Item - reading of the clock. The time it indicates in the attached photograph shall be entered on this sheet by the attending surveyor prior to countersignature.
9:35
